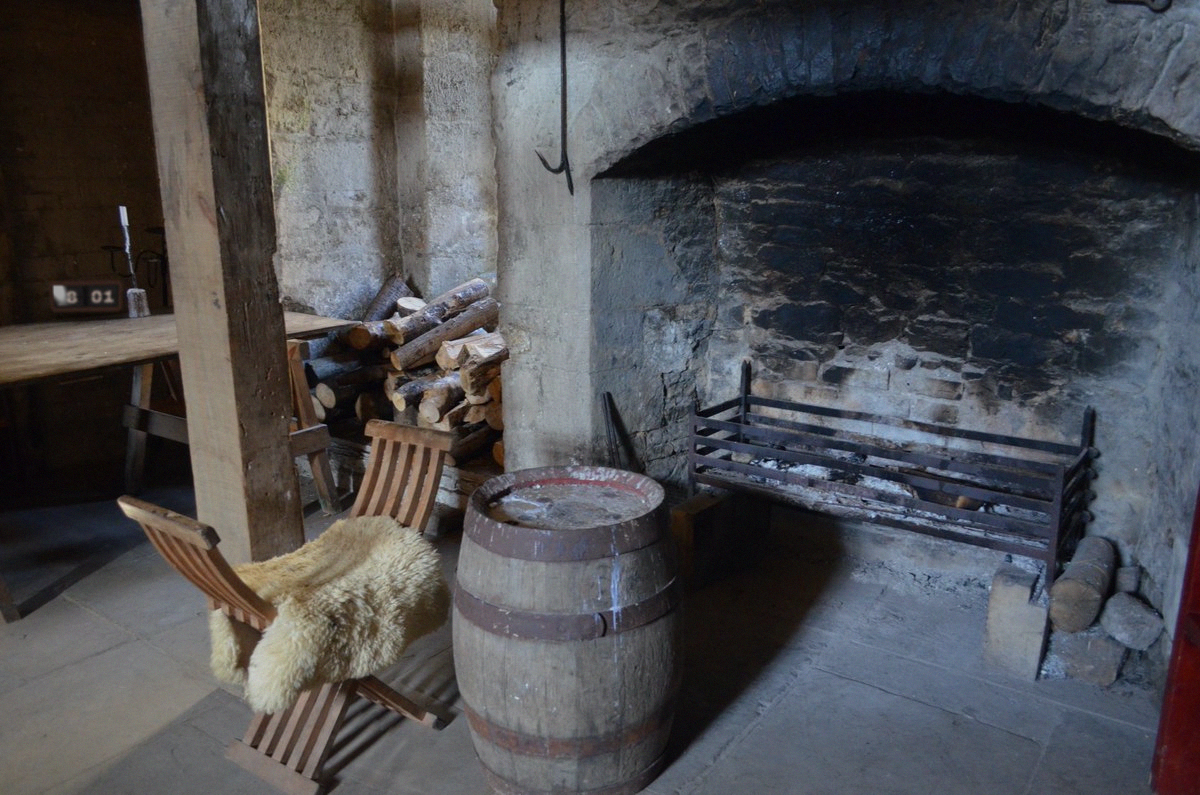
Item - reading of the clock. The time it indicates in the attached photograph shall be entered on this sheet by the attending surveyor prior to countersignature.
8:01
